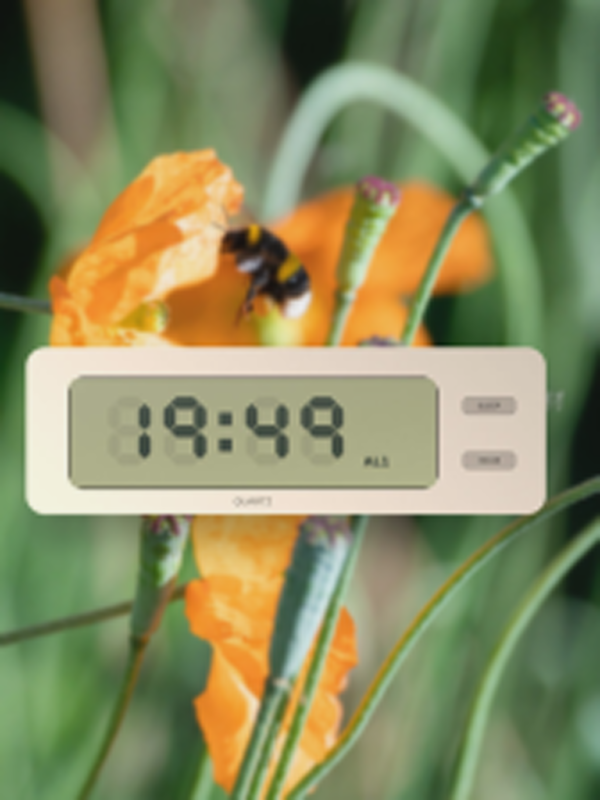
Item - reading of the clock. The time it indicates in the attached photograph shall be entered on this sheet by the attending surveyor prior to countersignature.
19:49
